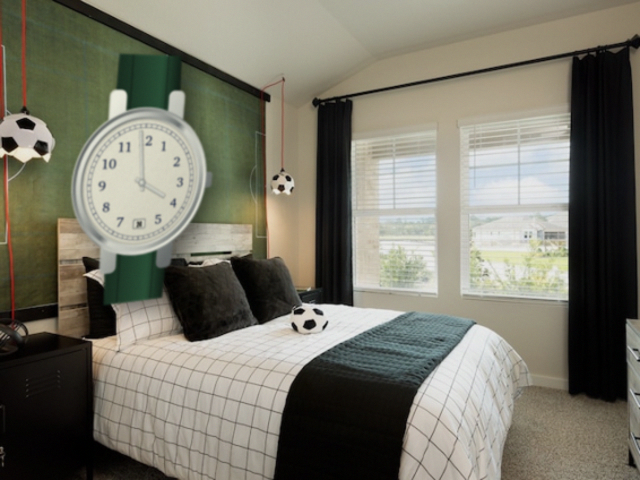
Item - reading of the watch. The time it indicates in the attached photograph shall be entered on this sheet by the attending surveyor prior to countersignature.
3:59
